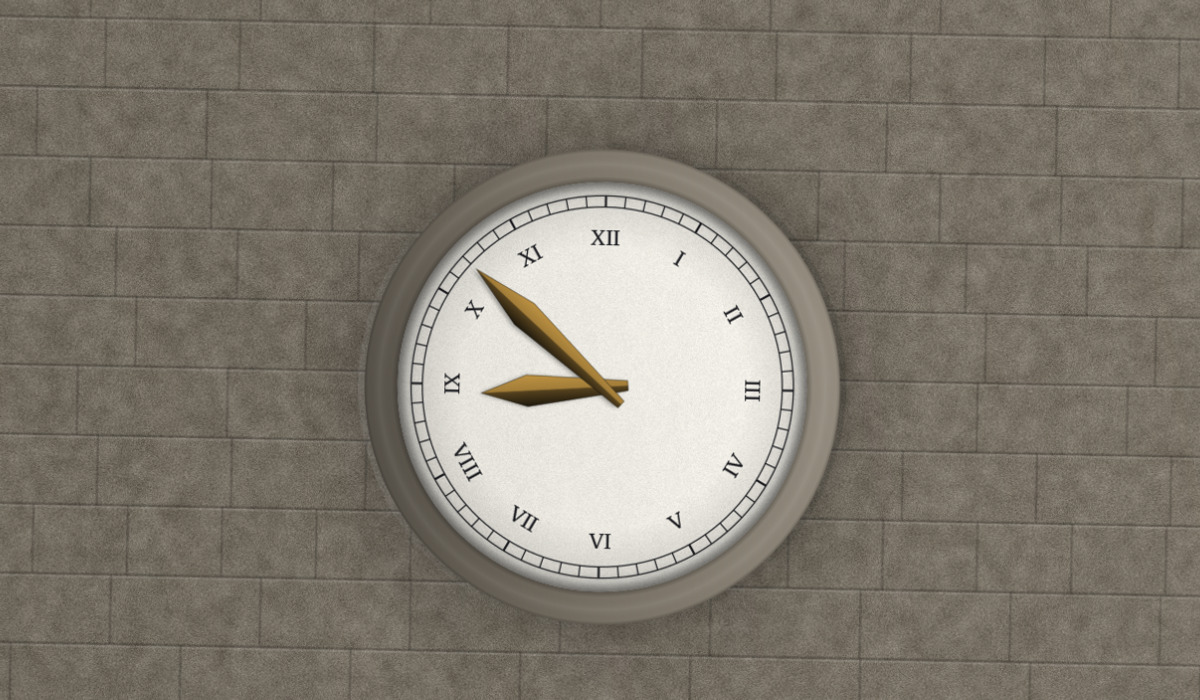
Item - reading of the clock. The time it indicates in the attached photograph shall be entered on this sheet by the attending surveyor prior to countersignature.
8:52
